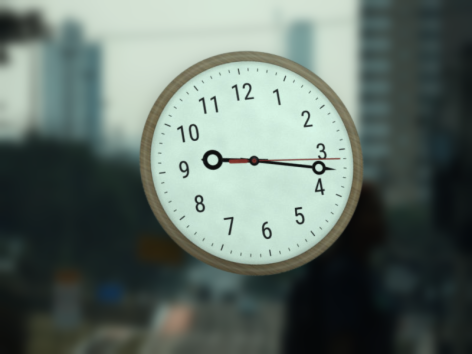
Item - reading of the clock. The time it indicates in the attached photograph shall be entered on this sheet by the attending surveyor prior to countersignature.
9:17:16
